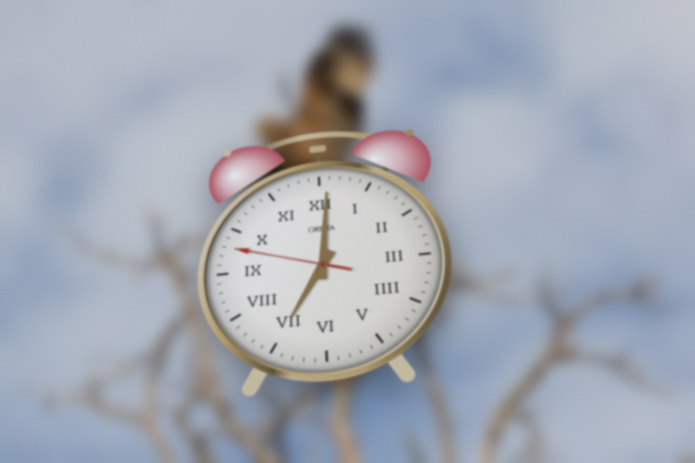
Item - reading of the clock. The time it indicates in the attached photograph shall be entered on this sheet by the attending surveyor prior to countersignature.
7:00:48
